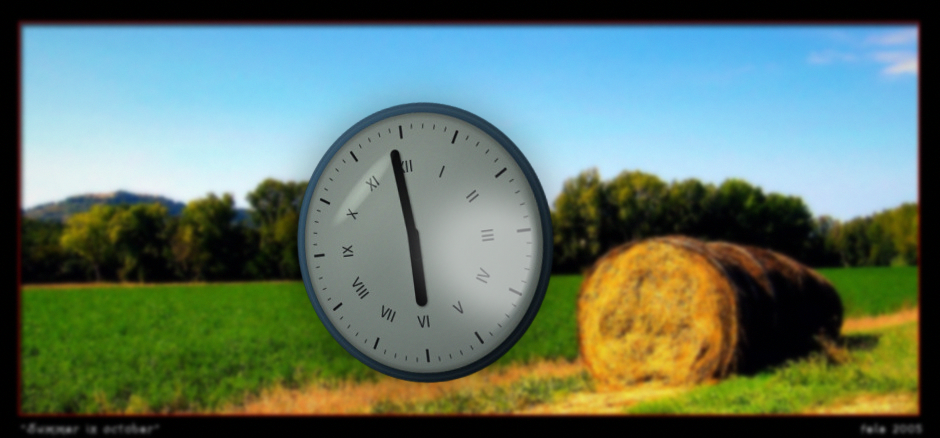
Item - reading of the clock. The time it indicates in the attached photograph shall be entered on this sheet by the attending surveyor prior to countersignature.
5:59
